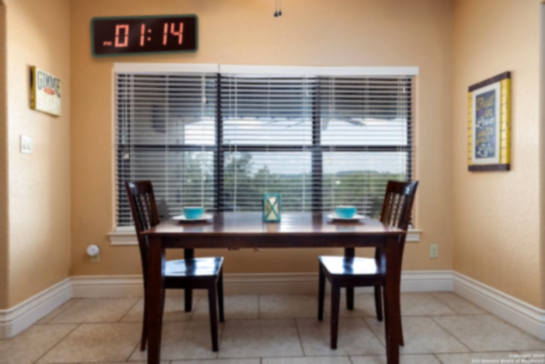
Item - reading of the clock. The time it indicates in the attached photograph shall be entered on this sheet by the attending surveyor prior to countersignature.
1:14
